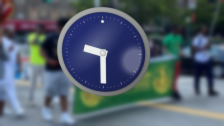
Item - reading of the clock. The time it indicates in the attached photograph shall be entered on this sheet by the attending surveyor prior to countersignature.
9:30
